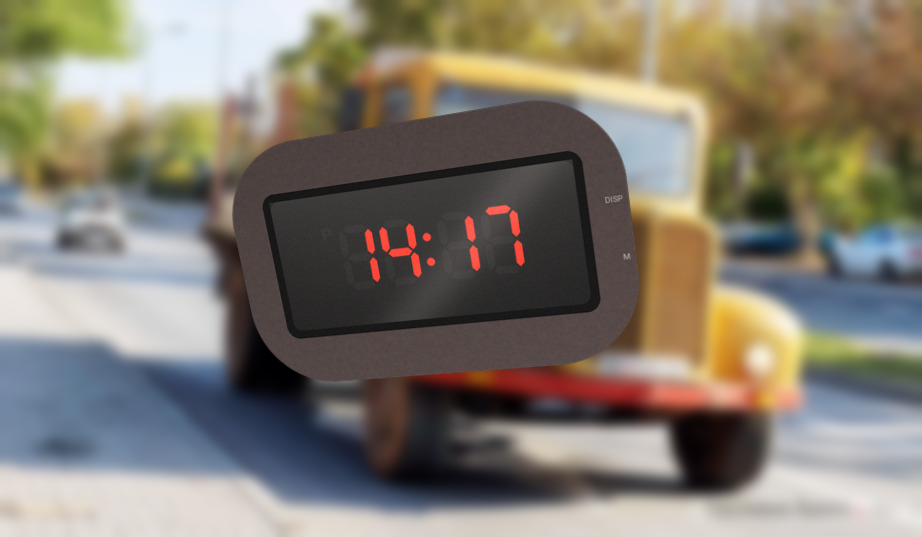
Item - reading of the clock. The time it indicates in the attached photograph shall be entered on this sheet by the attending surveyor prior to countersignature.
14:17
